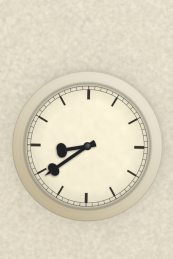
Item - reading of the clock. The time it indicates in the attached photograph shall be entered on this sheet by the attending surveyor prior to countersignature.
8:39
